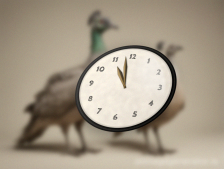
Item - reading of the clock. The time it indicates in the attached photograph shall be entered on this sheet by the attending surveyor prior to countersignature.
10:58
